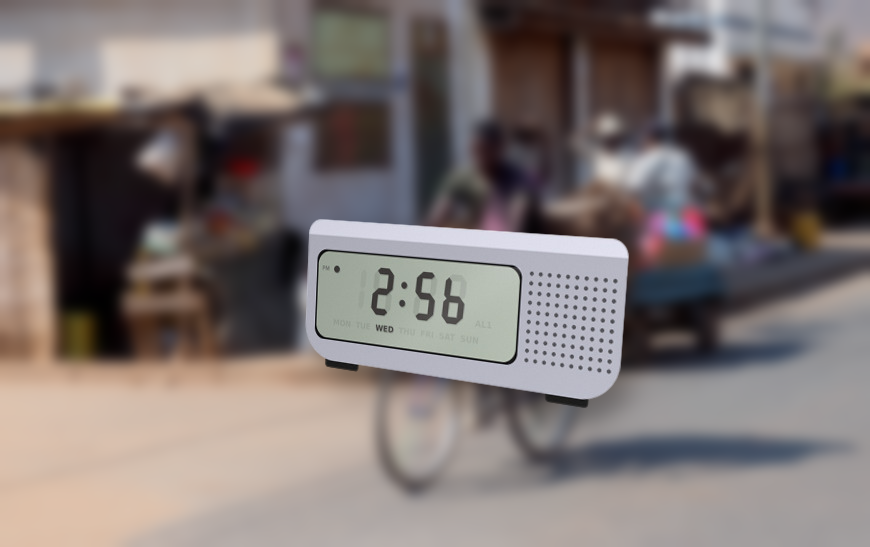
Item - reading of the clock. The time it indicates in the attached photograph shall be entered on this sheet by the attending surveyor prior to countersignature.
2:56
